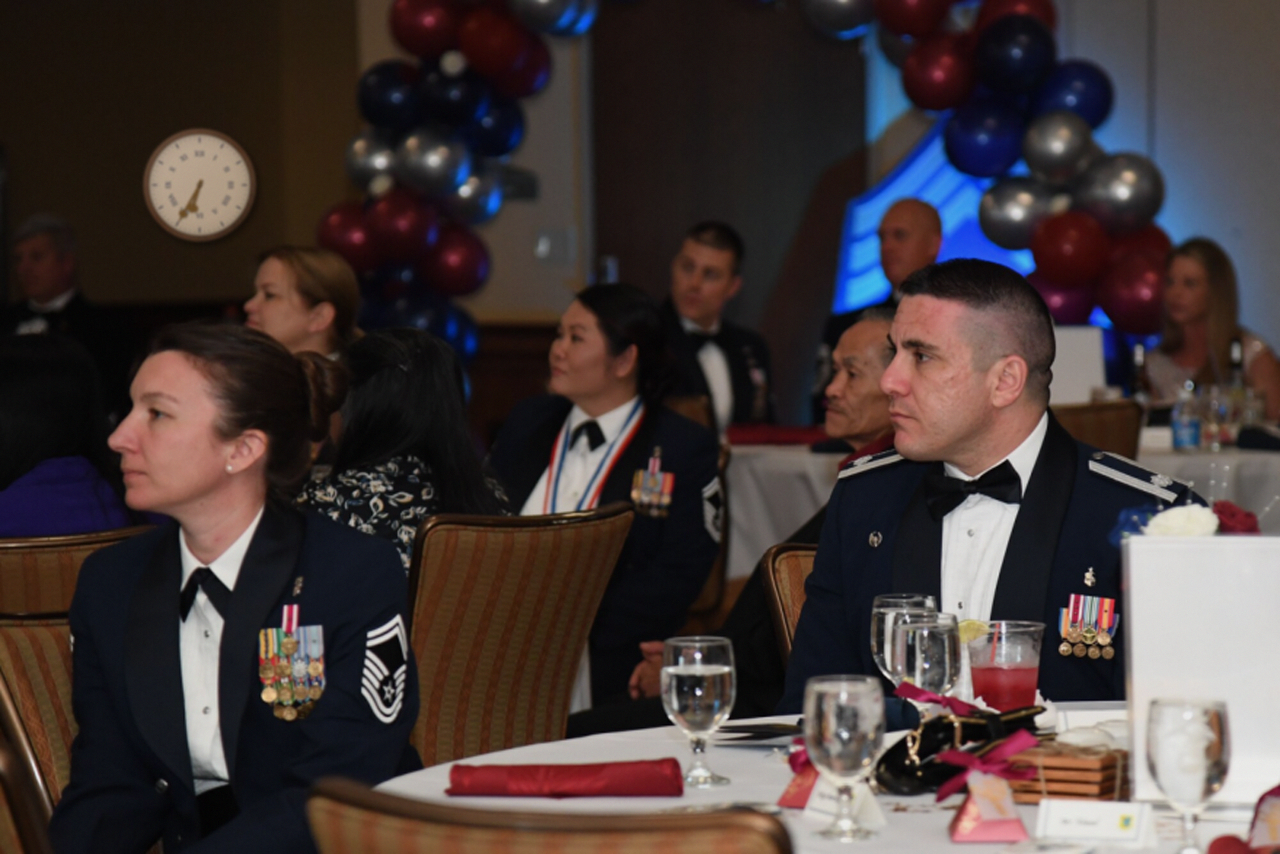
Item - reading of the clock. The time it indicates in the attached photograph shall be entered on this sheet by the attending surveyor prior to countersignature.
6:35
